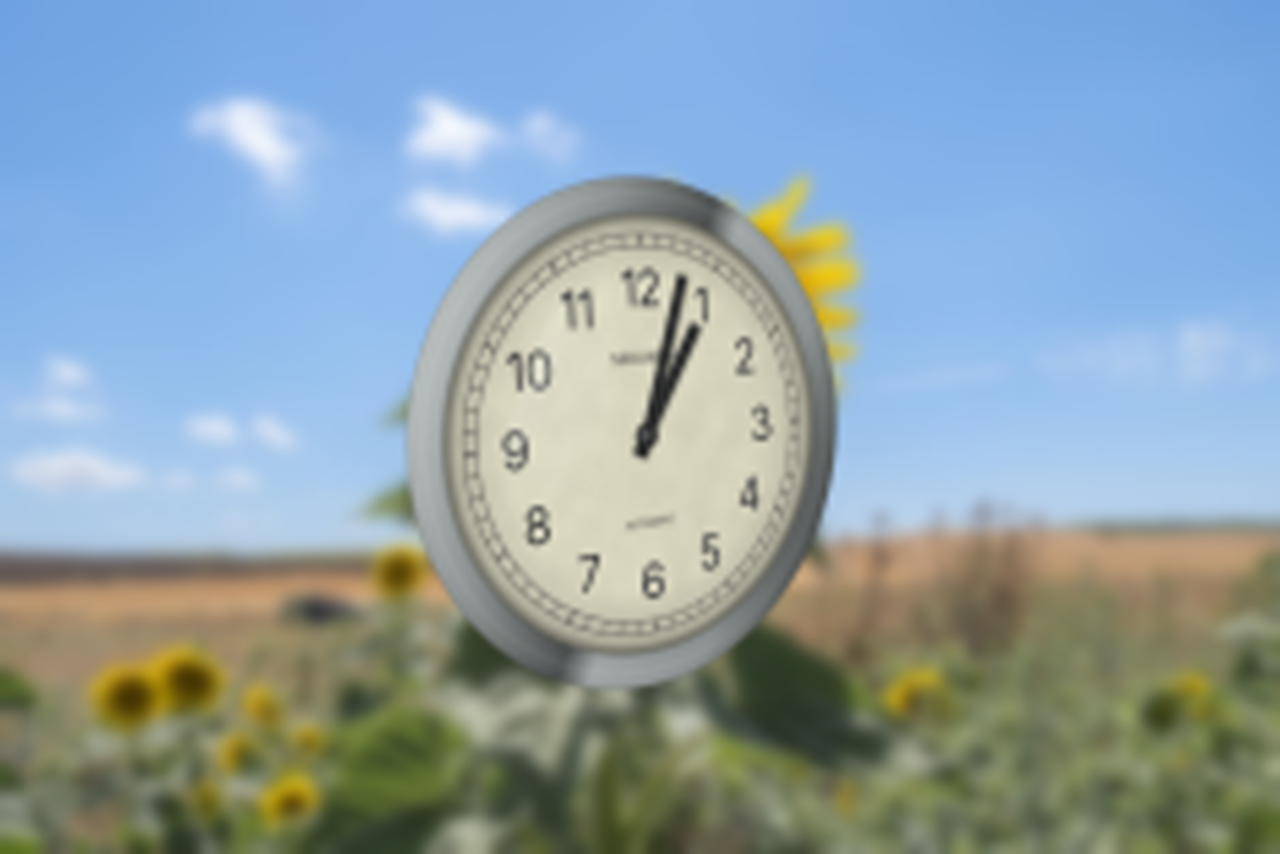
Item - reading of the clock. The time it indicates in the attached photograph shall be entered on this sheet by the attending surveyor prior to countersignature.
1:03
